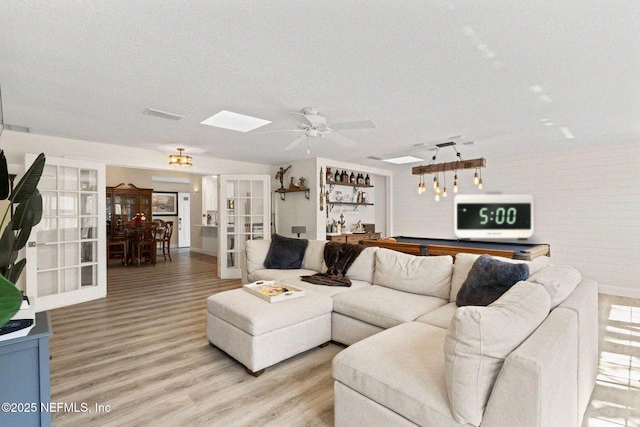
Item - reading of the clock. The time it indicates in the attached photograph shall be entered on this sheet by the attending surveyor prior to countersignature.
5:00
